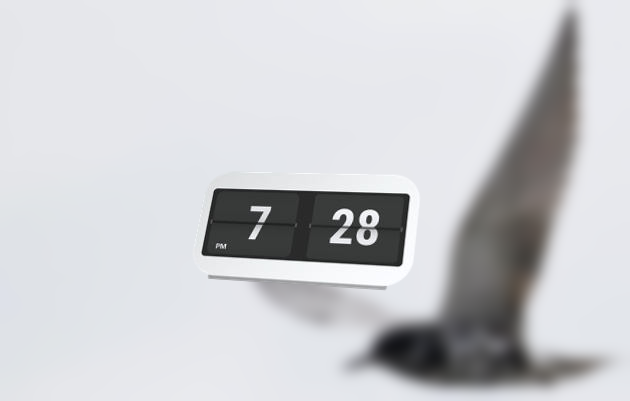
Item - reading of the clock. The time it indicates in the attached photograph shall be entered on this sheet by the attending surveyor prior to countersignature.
7:28
